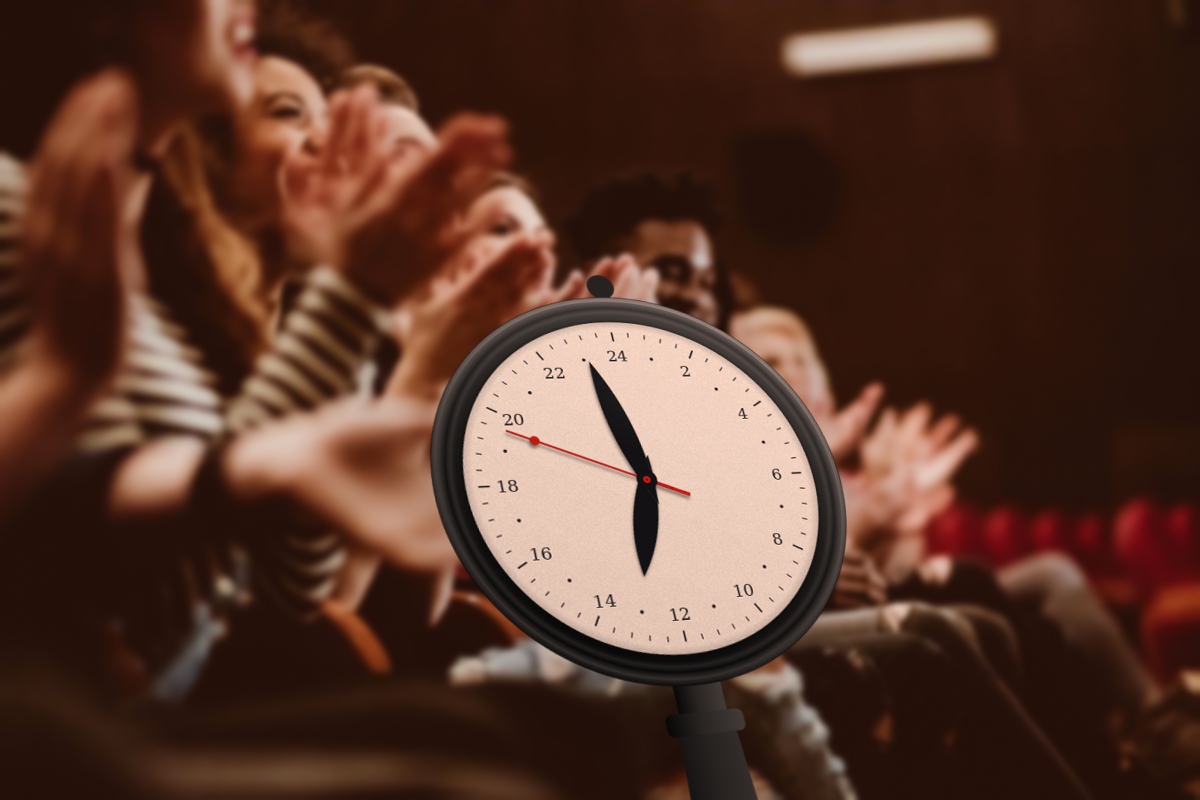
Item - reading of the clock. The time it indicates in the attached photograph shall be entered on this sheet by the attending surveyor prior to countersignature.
12:57:49
